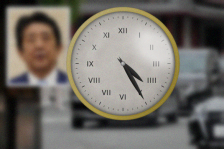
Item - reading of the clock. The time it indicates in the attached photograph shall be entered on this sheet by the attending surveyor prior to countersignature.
4:25
